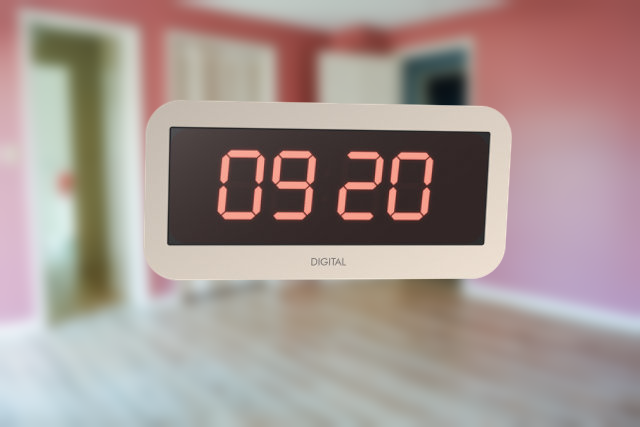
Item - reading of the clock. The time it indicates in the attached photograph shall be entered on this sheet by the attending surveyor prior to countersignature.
9:20
